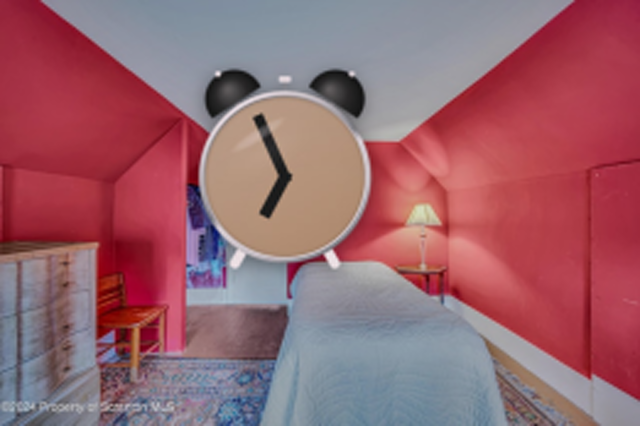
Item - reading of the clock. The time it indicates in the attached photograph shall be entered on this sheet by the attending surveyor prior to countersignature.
6:56
